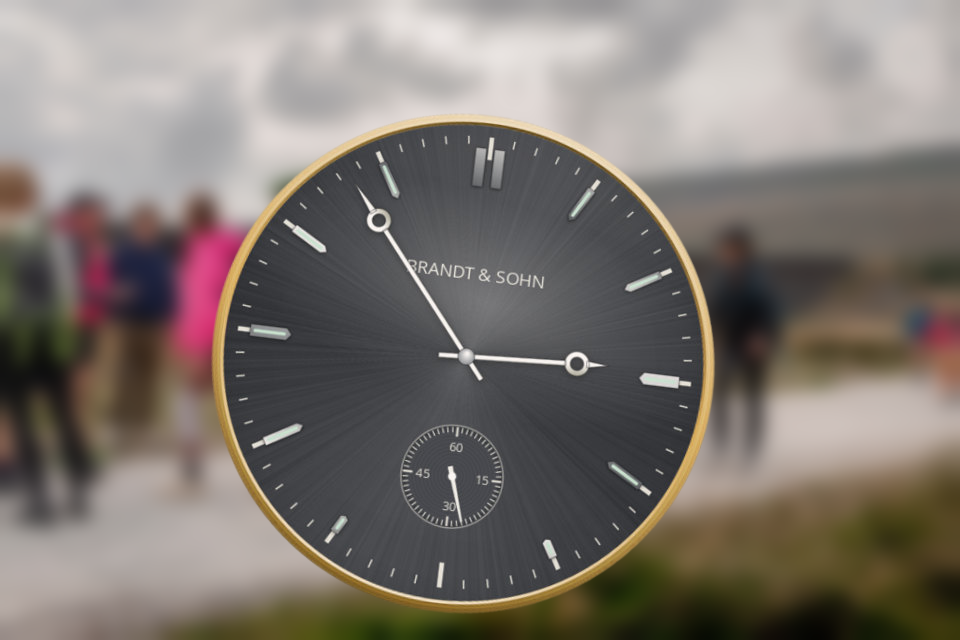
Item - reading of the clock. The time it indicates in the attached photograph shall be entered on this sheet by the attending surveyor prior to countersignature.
2:53:27
